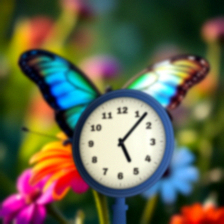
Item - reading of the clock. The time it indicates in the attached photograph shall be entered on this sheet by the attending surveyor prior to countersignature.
5:07
